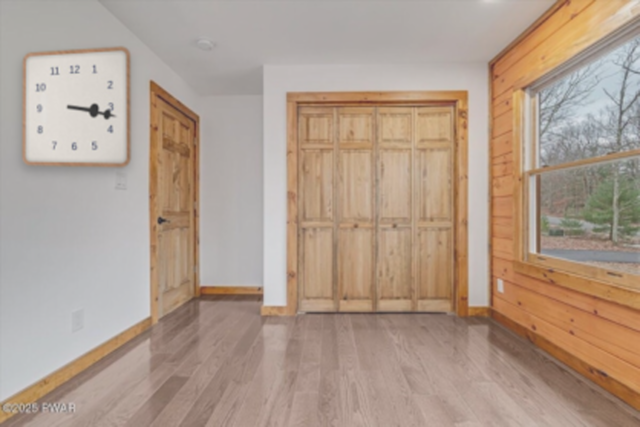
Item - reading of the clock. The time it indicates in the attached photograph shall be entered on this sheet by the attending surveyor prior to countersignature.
3:17
